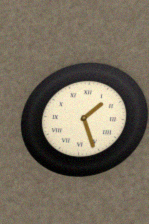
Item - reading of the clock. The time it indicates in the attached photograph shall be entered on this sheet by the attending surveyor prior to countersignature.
1:26
